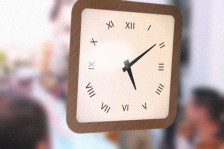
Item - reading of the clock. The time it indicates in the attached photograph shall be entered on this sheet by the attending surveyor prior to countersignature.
5:09
